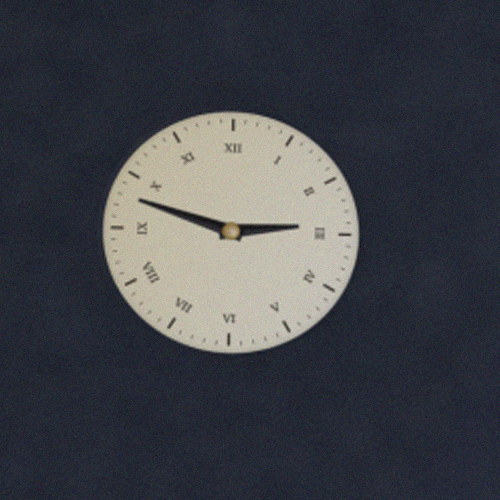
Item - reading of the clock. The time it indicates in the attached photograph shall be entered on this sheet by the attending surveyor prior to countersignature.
2:48
